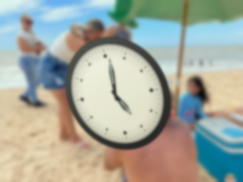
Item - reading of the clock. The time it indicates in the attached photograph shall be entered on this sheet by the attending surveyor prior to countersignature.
5:01
